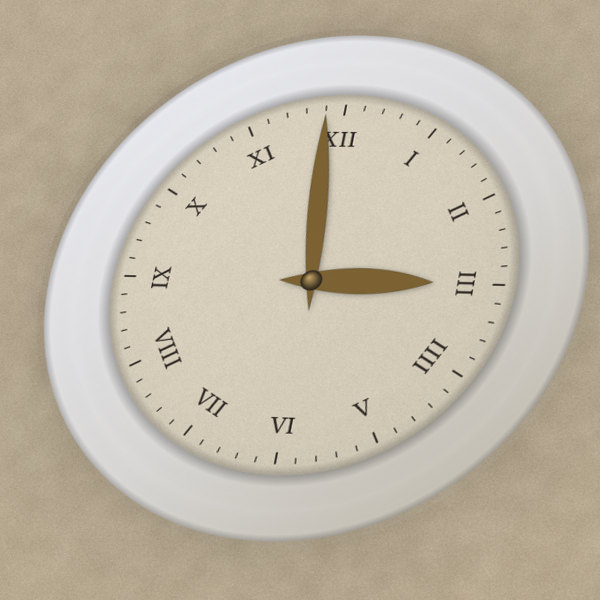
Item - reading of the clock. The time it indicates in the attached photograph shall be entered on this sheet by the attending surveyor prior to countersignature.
2:59
